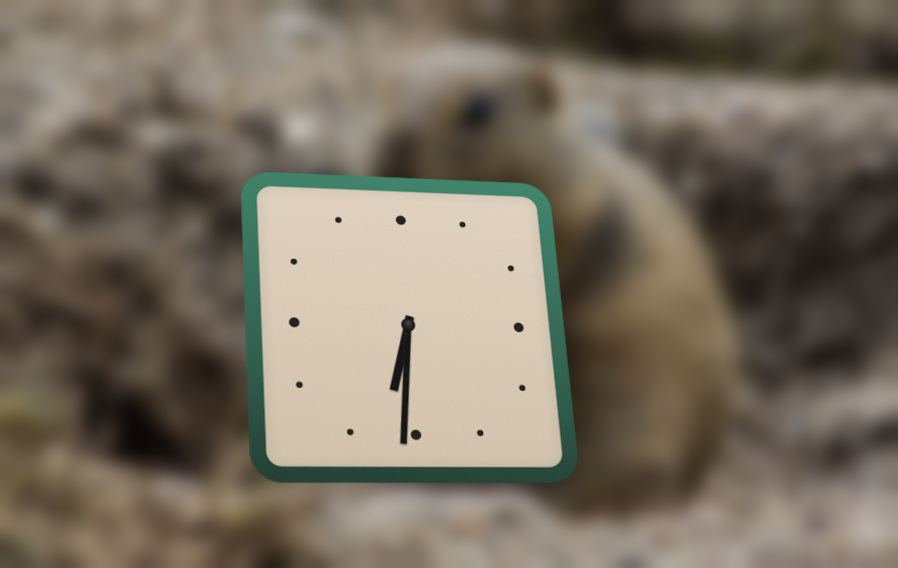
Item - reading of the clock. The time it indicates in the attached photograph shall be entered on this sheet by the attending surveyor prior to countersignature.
6:31
